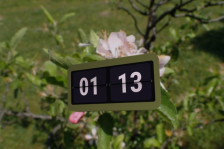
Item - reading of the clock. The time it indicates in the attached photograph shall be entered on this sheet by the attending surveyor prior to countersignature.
1:13
